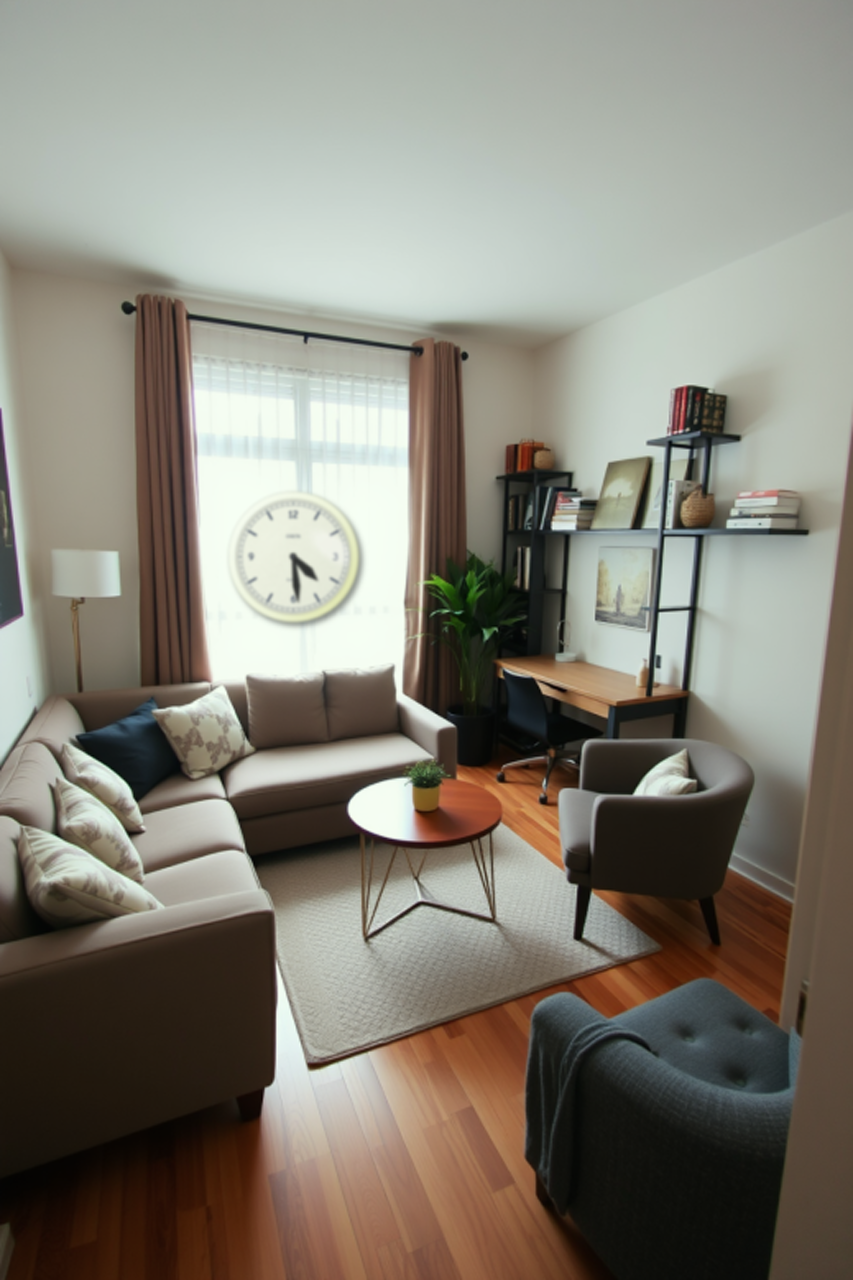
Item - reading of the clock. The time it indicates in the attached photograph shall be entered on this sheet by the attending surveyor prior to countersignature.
4:29
